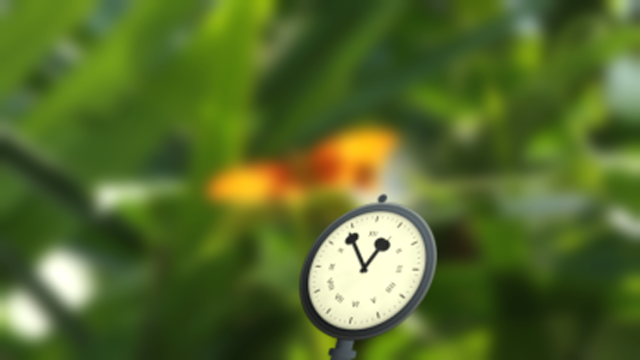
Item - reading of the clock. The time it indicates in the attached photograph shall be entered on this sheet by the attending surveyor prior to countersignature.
12:54
